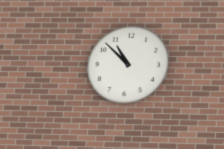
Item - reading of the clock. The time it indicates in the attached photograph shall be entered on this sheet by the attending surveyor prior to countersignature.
10:52
